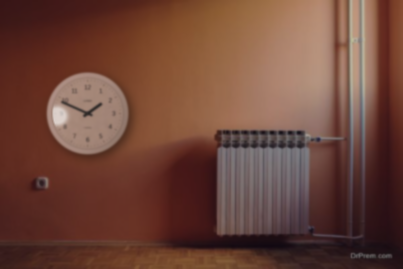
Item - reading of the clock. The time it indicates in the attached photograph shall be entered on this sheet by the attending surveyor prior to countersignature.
1:49
